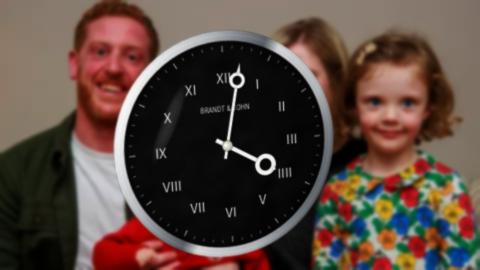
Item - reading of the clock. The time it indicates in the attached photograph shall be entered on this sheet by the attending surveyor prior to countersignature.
4:02
